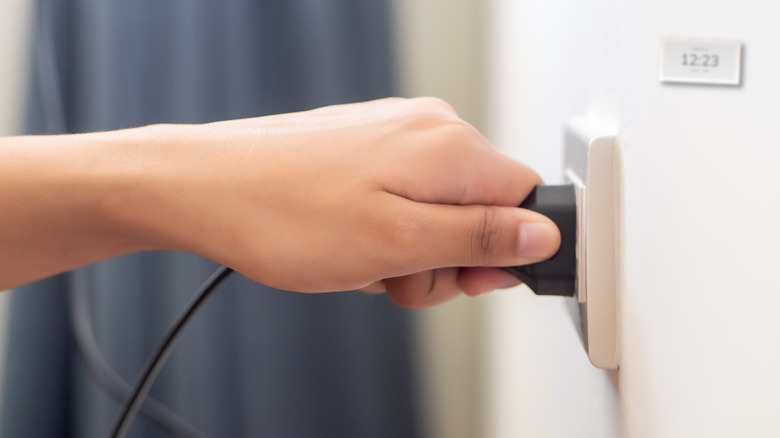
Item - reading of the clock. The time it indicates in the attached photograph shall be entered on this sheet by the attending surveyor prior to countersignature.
12:23
